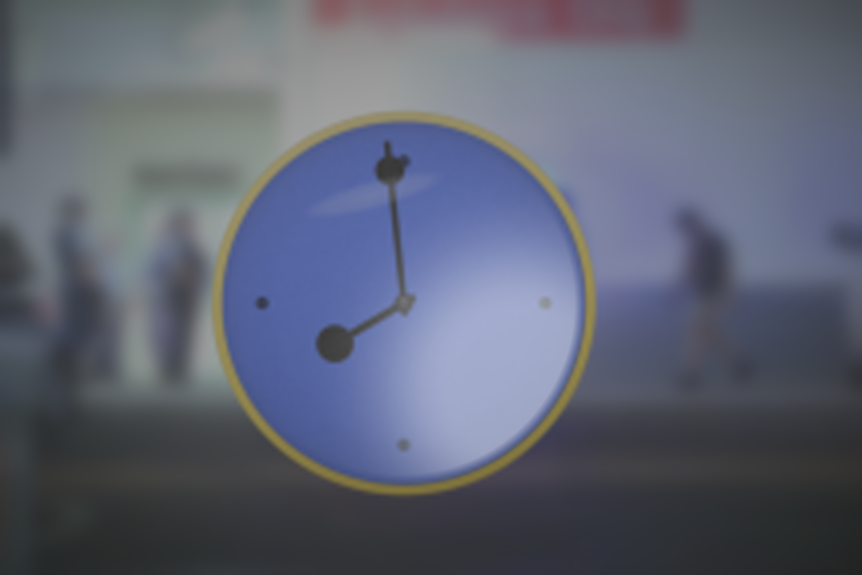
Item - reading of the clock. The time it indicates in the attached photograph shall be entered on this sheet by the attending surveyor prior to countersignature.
7:59
